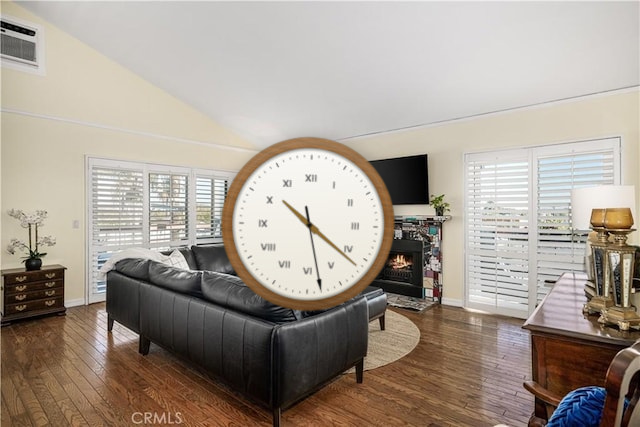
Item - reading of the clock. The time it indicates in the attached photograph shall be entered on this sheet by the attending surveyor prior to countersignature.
10:21:28
